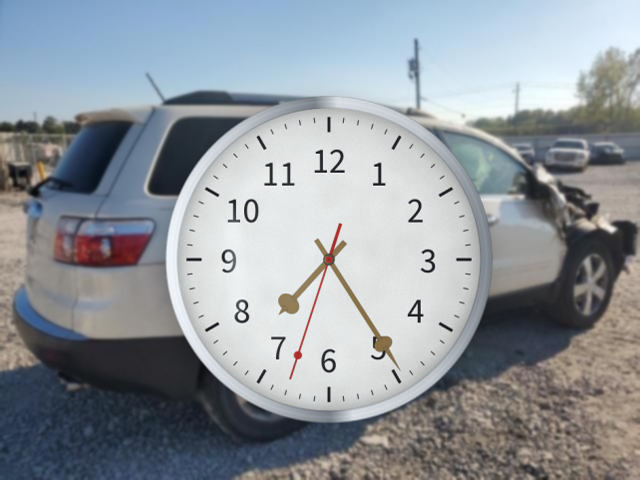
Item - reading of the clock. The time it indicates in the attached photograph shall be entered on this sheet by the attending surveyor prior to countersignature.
7:24:33
